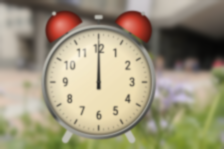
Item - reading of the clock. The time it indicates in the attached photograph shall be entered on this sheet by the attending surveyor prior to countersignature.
12:00
